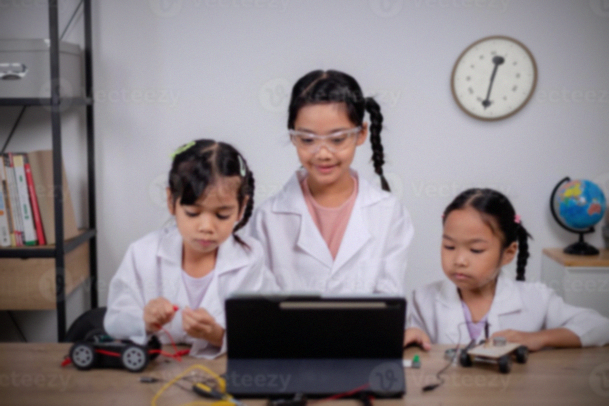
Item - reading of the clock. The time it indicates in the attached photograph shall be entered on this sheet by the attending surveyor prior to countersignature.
12:32
